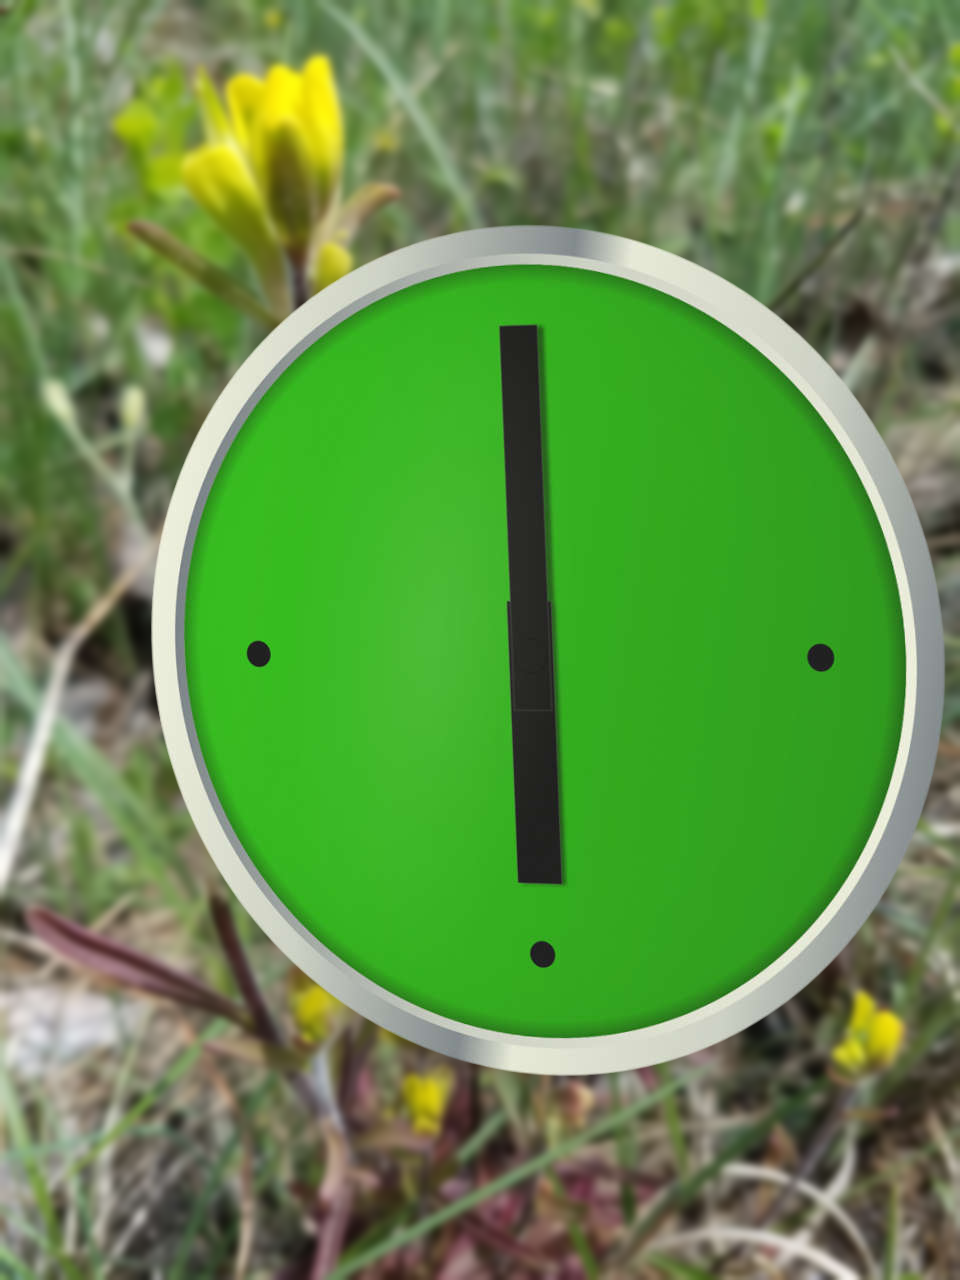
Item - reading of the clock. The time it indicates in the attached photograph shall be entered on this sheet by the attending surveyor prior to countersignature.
6:00
